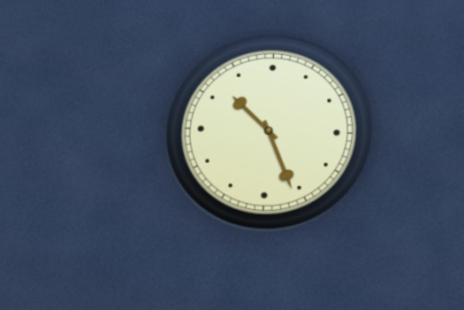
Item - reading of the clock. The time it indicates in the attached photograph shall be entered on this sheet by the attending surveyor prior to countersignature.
10:26
